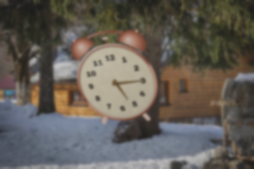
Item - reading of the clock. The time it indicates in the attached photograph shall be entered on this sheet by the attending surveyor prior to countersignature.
5:15
